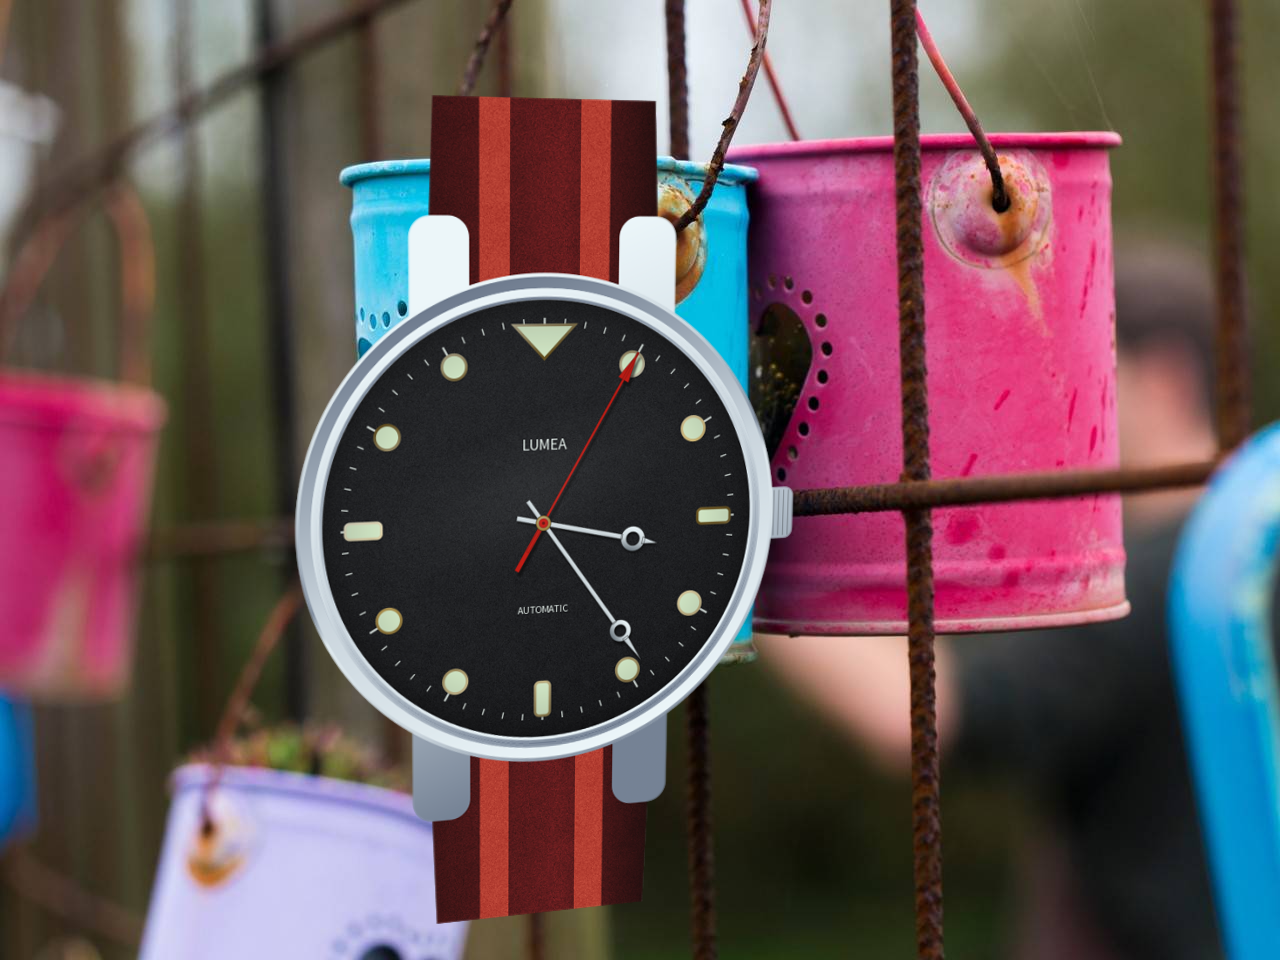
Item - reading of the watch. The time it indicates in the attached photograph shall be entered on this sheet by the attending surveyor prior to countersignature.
3:24:05
